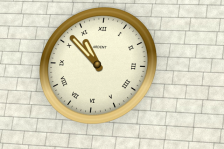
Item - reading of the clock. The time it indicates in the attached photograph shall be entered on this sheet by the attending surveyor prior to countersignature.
10:52
